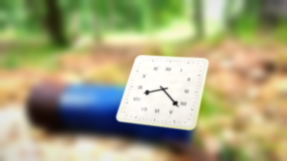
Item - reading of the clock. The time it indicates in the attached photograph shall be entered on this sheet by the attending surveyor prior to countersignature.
8:22
